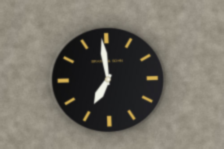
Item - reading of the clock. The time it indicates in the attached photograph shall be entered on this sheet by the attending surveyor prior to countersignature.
6:59
